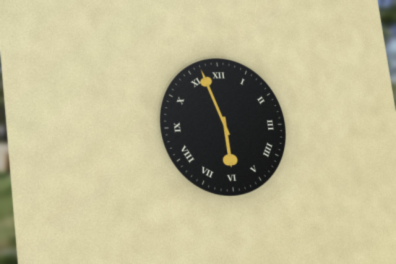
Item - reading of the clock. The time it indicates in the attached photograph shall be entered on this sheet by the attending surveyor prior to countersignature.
5:57
